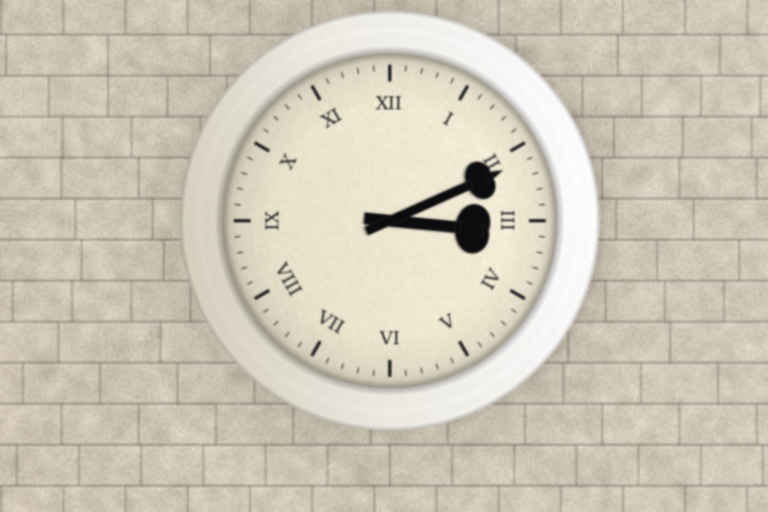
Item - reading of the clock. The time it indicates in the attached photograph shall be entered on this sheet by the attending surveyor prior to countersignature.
3:11
